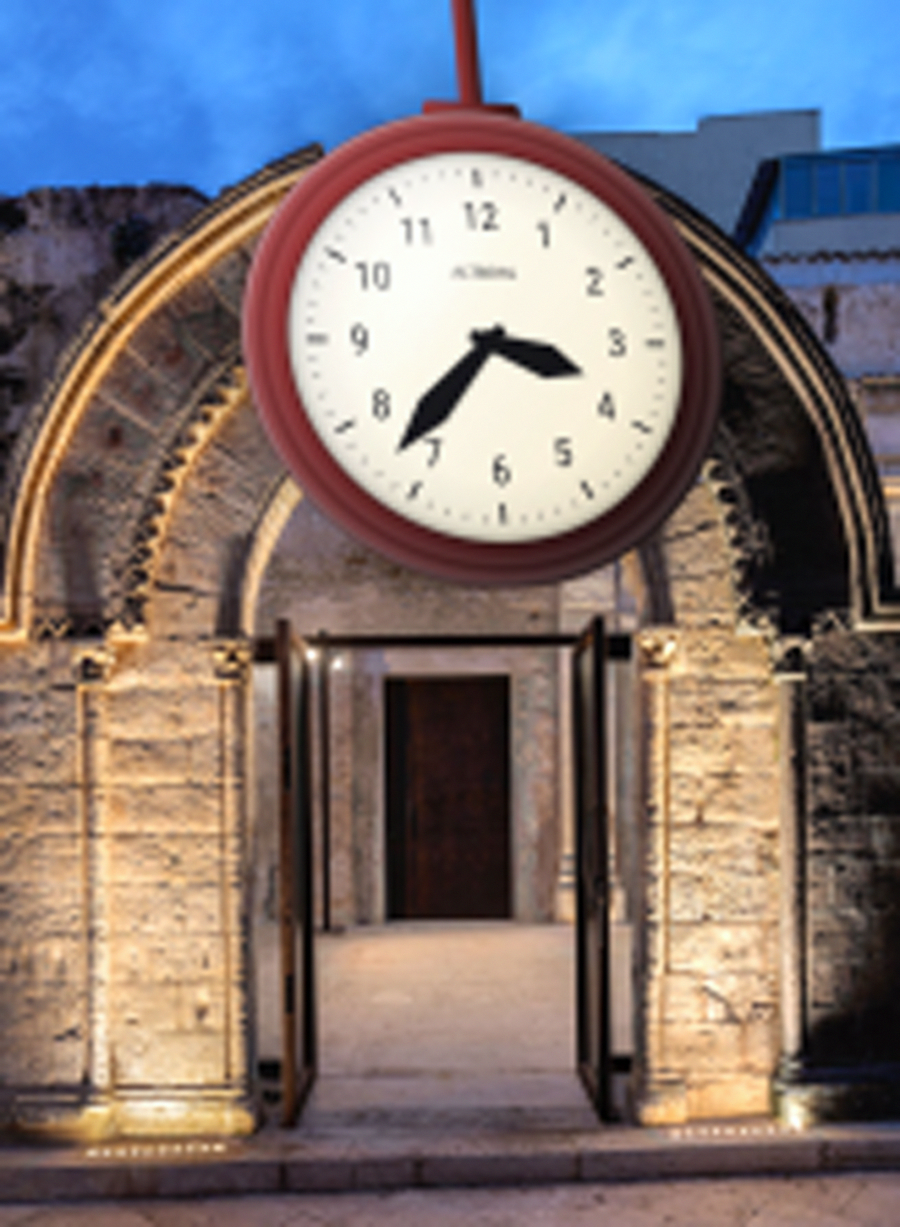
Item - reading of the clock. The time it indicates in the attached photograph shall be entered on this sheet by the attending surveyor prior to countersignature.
3:37
